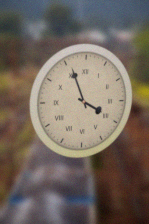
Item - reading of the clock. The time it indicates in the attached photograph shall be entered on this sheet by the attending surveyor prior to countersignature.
3:56
